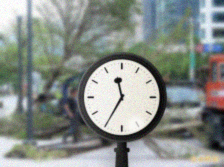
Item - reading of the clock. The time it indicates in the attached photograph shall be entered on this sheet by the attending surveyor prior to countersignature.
11:35
